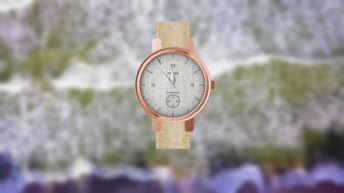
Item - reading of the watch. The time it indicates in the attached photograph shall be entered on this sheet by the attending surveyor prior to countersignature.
11:53
